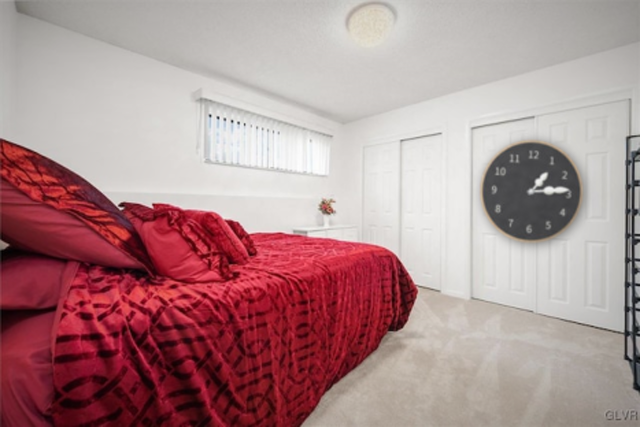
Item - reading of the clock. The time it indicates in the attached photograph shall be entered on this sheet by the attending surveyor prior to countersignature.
1:14
